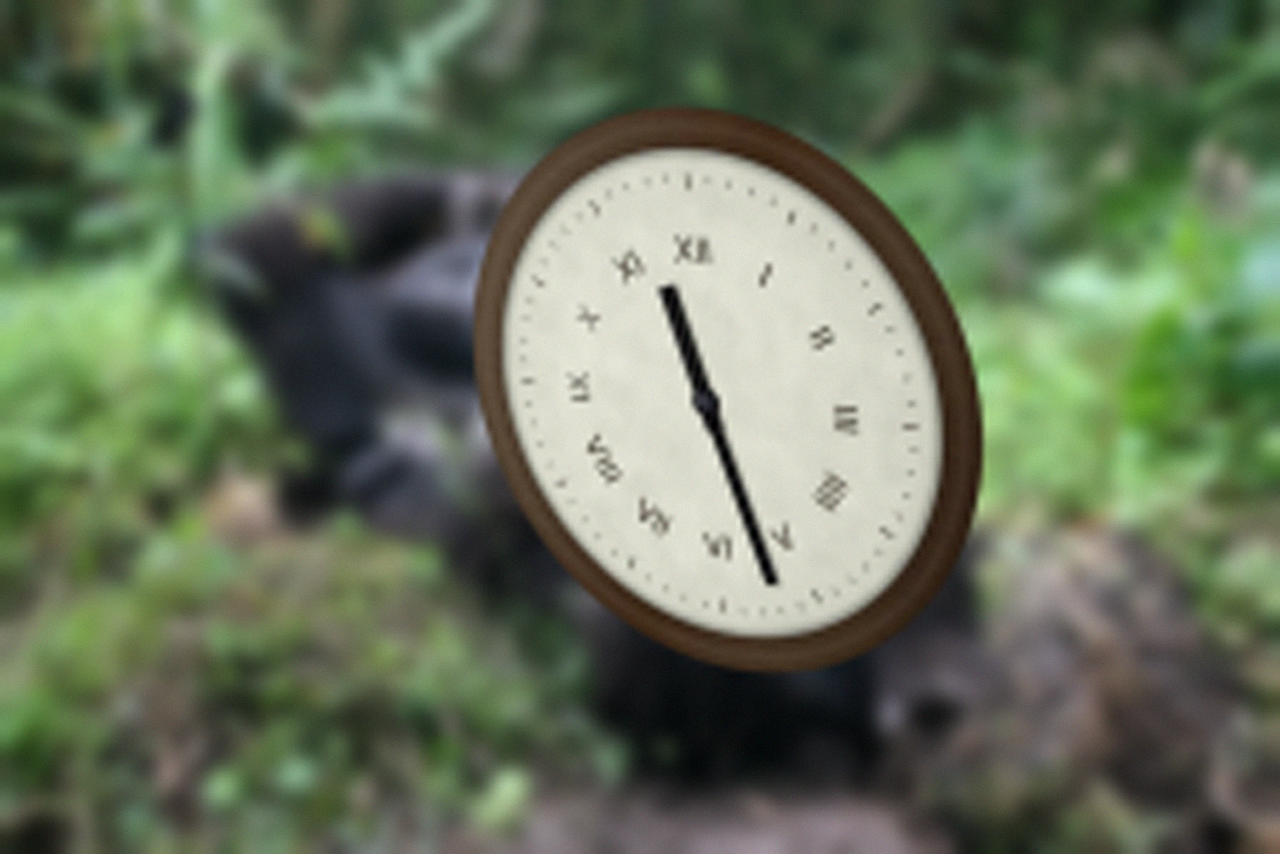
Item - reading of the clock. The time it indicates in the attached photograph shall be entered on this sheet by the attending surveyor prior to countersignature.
11:27
